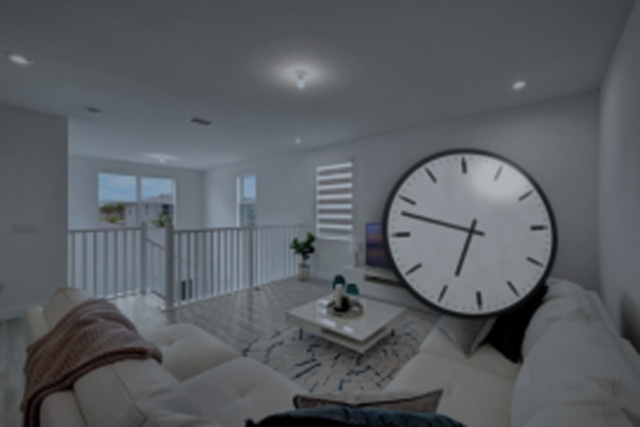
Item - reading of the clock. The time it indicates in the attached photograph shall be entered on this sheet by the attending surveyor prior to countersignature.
6:48
